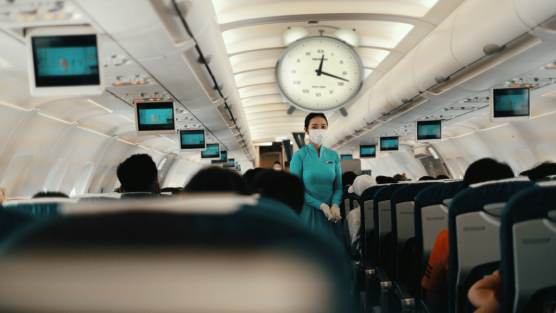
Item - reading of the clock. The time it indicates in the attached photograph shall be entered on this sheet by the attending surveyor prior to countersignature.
12:18
